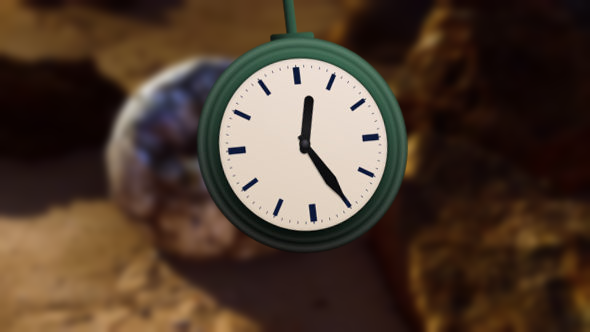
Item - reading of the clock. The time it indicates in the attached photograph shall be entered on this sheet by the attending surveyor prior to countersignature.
12:25
